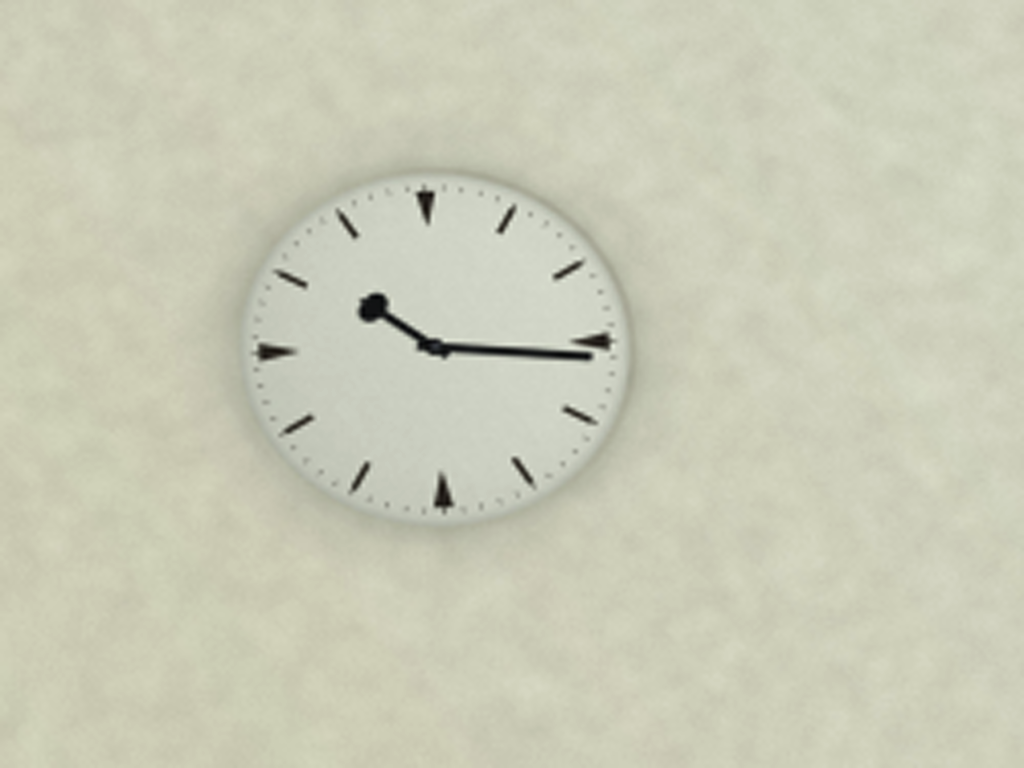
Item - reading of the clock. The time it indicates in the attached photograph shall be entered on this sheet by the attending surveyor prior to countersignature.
10:16
